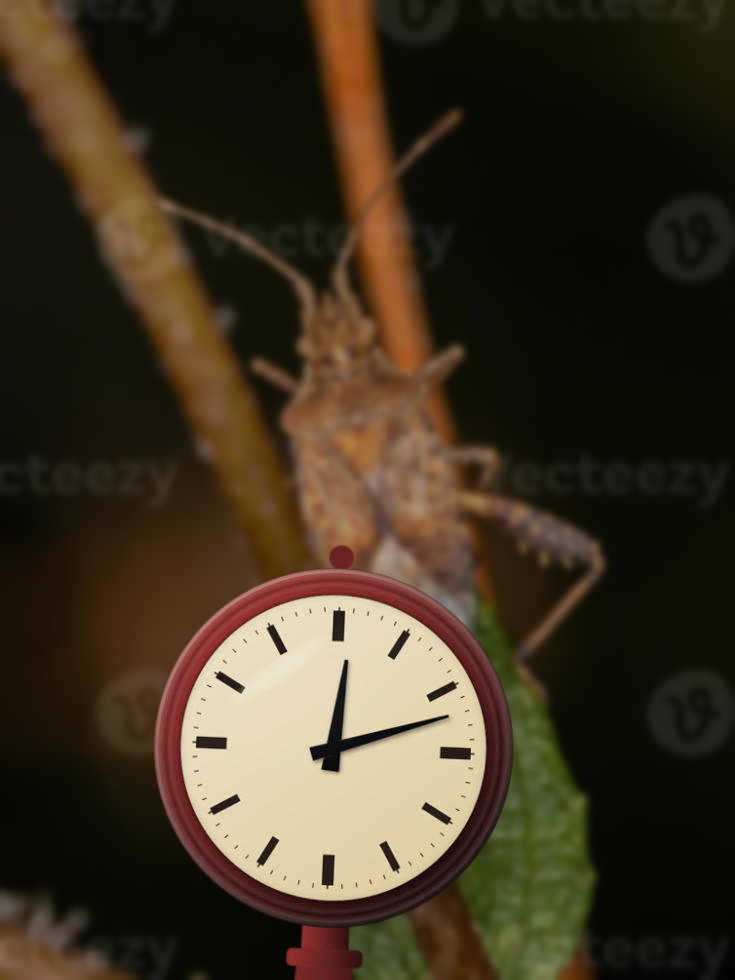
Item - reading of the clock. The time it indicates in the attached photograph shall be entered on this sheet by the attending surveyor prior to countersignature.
12:12
